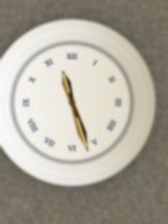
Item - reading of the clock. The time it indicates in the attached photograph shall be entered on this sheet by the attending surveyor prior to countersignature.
11:27
